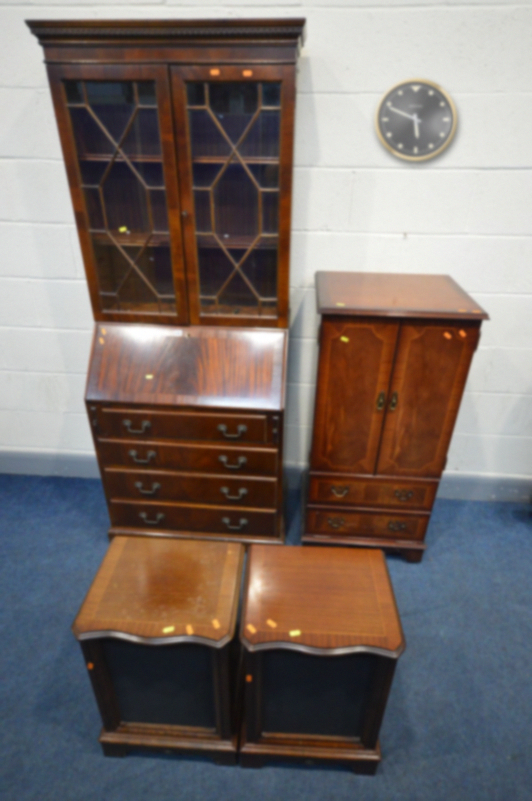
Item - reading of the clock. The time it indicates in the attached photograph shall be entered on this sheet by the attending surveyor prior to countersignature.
5:49
